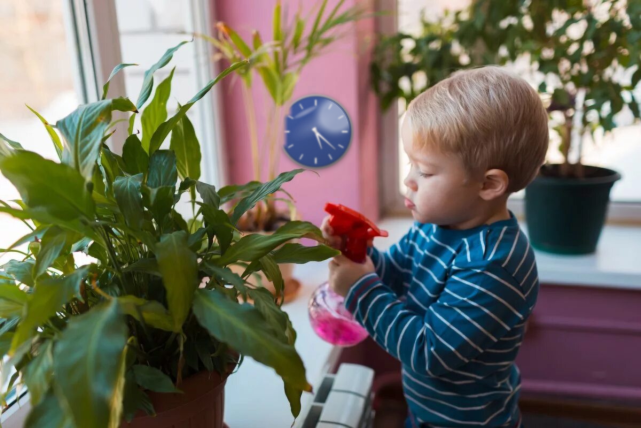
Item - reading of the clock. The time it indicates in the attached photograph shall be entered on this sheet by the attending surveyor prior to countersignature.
5:22
